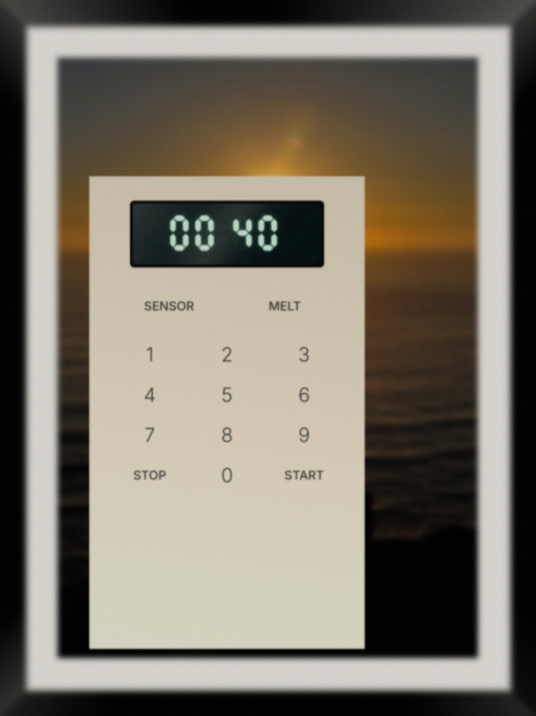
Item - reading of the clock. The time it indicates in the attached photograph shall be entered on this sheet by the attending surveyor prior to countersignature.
0:40
